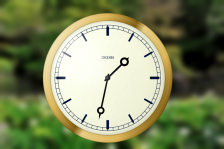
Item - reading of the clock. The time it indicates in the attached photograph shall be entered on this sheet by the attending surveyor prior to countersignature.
1:32
